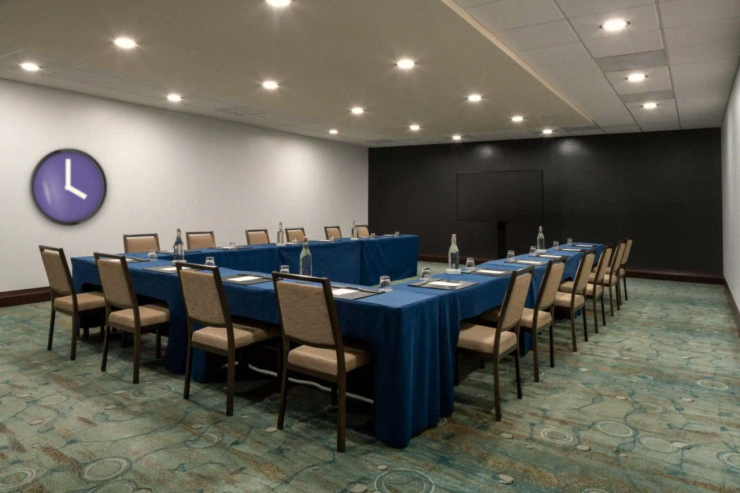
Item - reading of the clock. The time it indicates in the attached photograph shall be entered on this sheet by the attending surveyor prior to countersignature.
4:00
